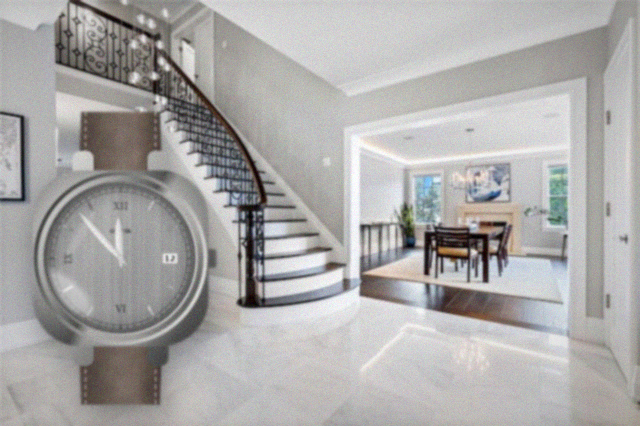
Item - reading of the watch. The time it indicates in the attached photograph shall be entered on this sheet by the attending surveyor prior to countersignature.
11:53
